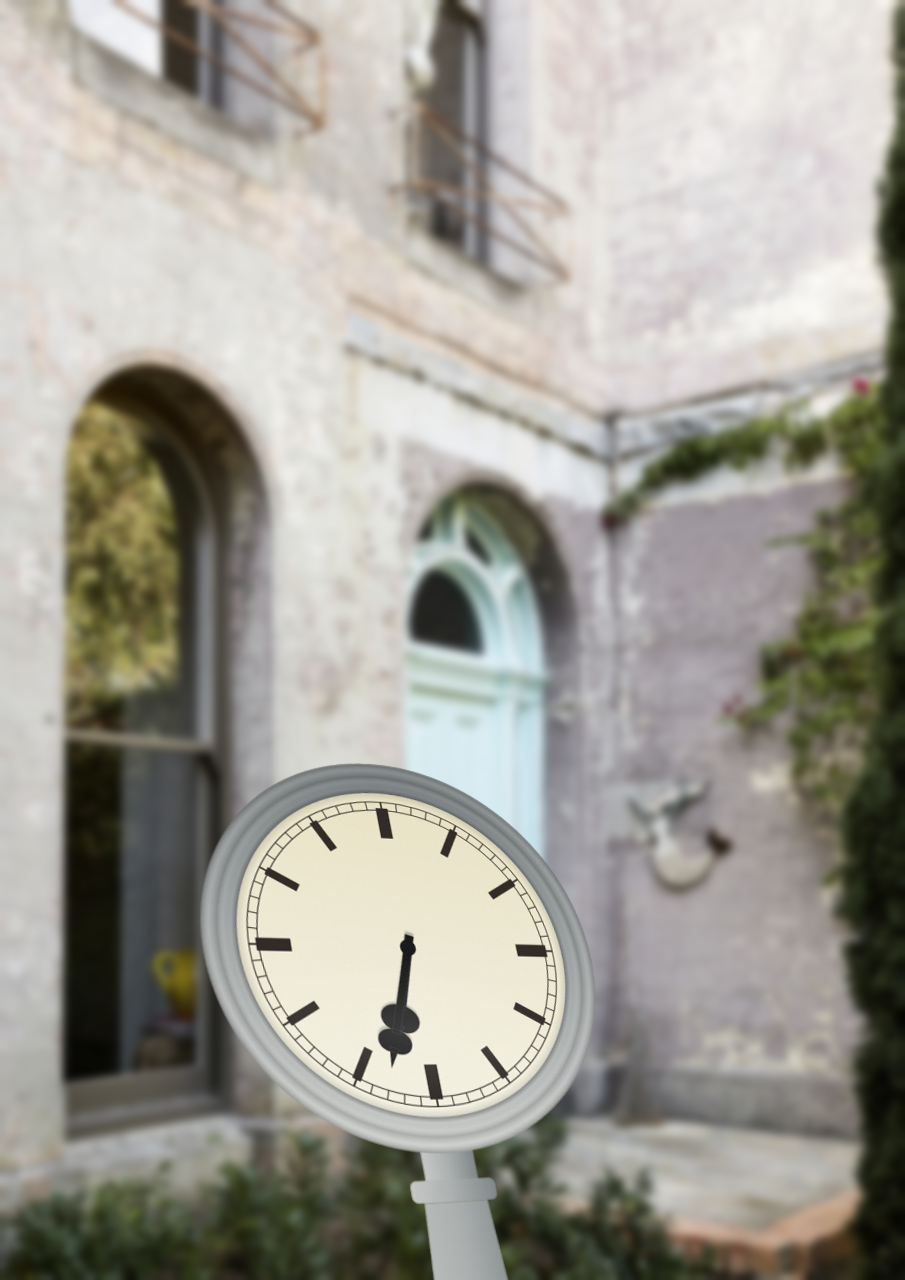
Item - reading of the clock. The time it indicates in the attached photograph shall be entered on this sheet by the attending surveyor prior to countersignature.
6:33
